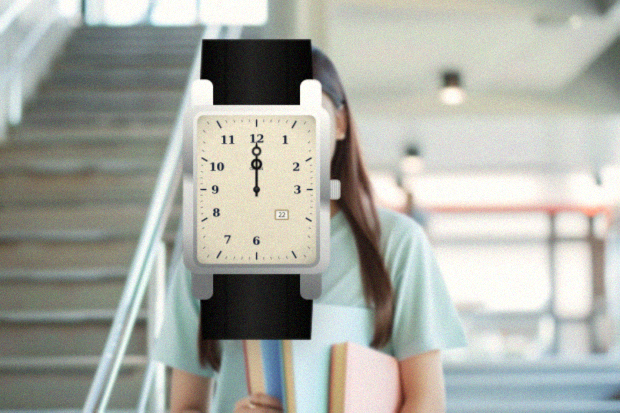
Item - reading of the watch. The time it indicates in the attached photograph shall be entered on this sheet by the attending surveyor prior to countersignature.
12:00
